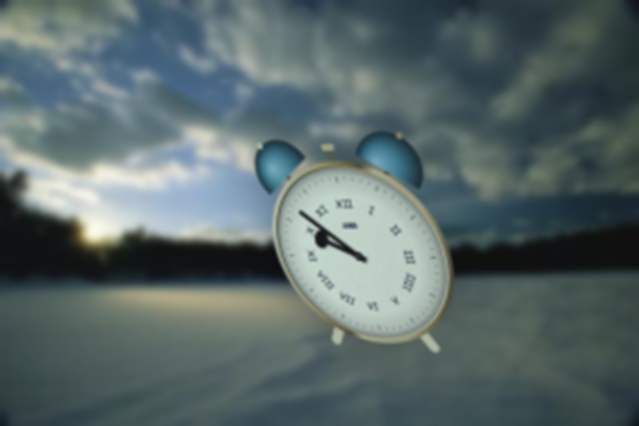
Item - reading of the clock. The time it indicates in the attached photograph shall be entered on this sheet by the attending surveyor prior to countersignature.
9:52
